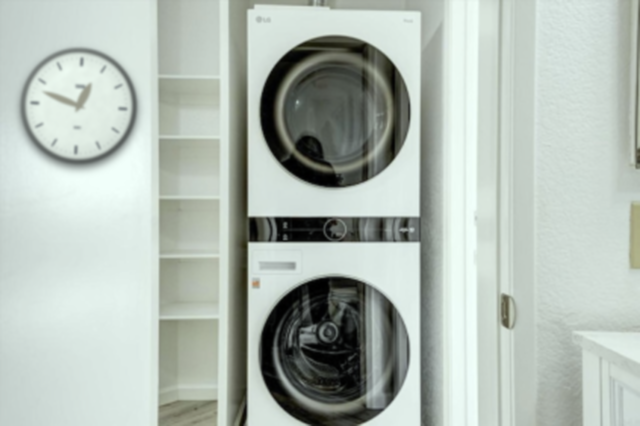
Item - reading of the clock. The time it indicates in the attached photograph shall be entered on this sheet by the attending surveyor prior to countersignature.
12:48
